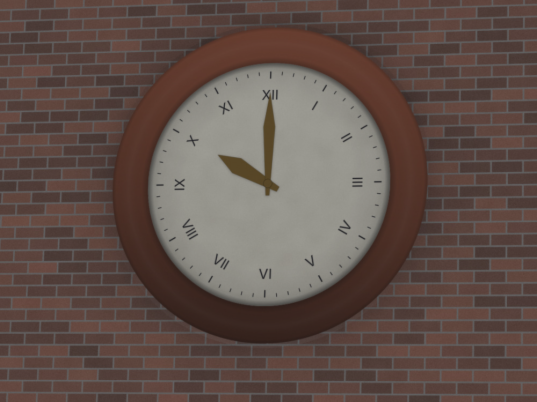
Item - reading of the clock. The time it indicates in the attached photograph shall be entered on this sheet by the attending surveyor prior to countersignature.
10:00
